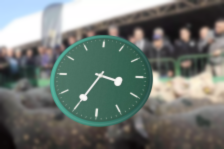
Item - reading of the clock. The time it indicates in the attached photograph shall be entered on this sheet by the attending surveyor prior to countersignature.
3:35
